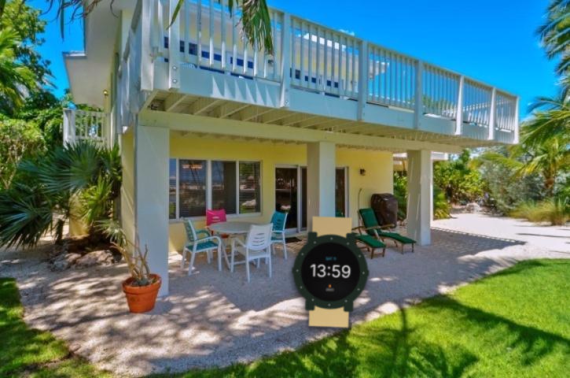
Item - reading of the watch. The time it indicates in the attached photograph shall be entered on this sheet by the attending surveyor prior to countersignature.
13:59
